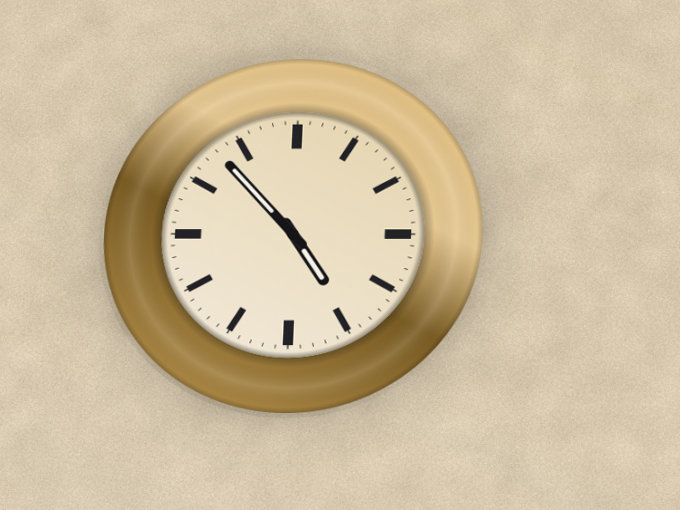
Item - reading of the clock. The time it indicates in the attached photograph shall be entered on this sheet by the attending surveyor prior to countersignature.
4:53
